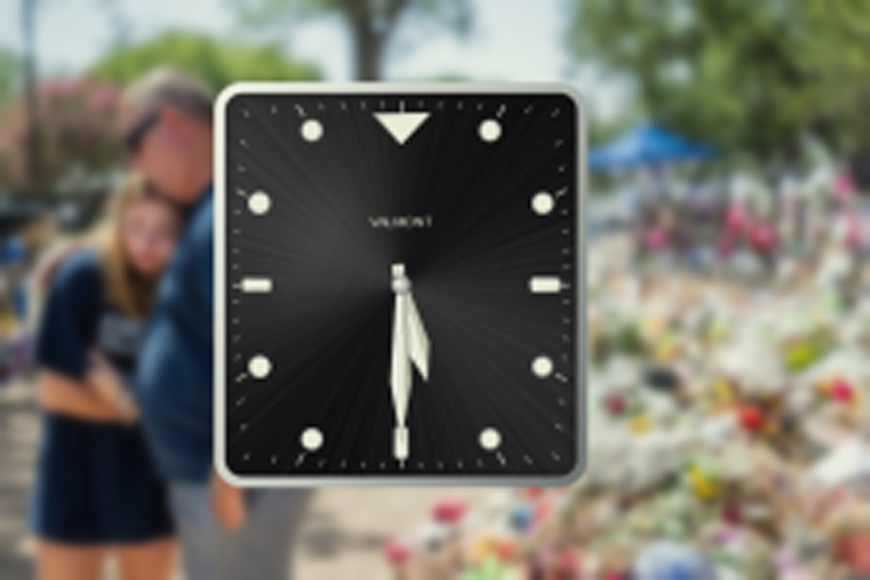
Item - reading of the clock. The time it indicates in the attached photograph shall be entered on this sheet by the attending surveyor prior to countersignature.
5:30
